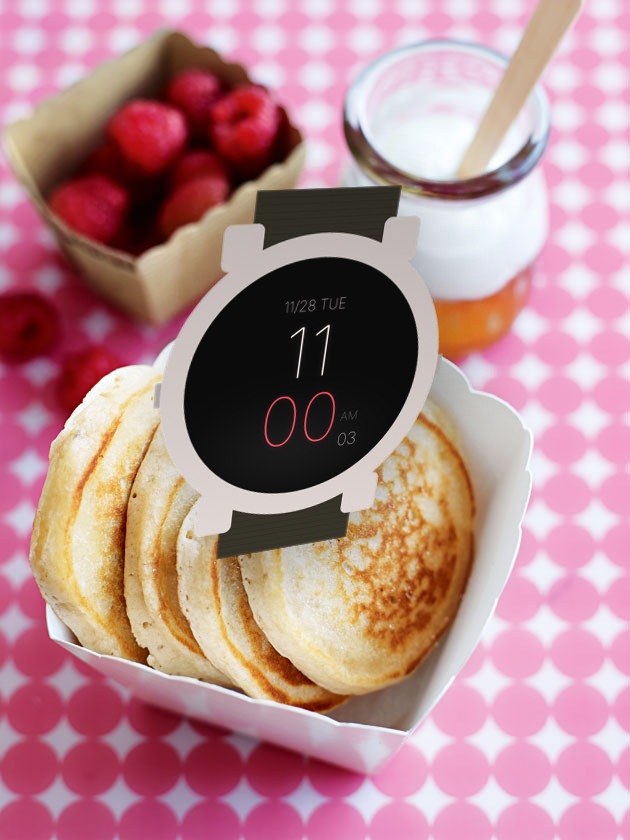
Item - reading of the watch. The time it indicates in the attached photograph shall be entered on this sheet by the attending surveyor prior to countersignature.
11:00:03
